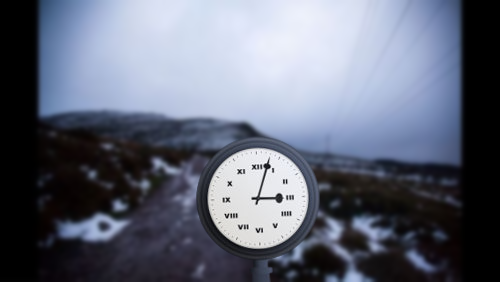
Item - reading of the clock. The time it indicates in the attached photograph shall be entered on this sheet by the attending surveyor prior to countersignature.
3:03
